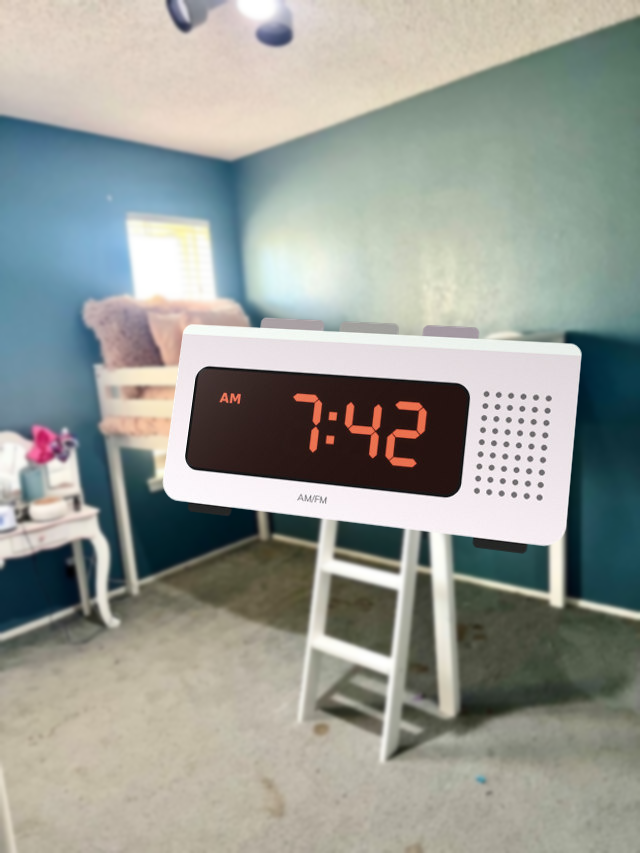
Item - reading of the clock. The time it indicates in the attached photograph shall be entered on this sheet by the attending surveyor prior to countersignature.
7:42
